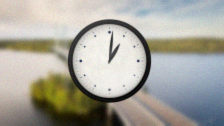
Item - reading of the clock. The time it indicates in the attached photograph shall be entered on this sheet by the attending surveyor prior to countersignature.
1:01
